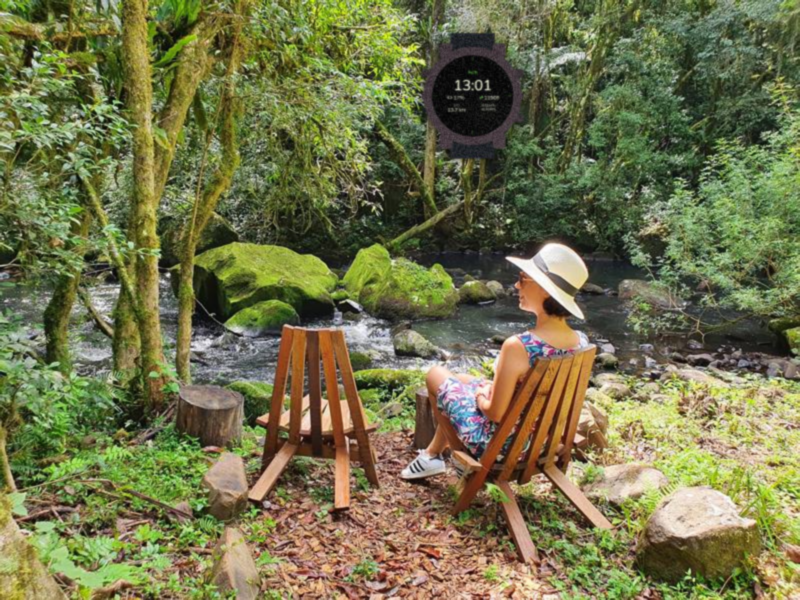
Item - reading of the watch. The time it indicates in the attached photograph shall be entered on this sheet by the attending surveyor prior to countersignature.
13:01
